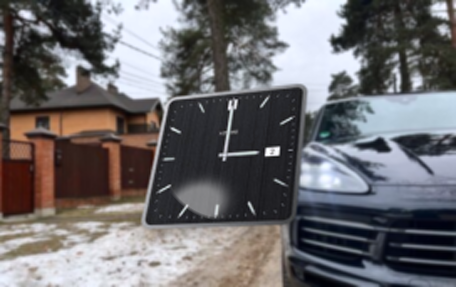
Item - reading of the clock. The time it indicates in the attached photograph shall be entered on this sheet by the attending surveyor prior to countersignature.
3:00
